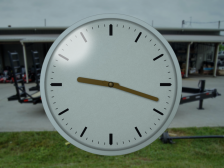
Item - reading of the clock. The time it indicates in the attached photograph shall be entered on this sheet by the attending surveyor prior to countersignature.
9:18
